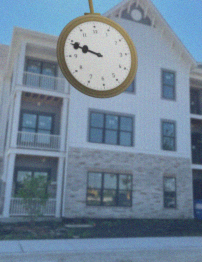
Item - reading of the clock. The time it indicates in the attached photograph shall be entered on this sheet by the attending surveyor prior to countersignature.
9:49
